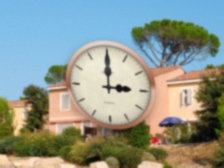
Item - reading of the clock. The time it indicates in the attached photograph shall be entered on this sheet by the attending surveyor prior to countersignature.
3:00
